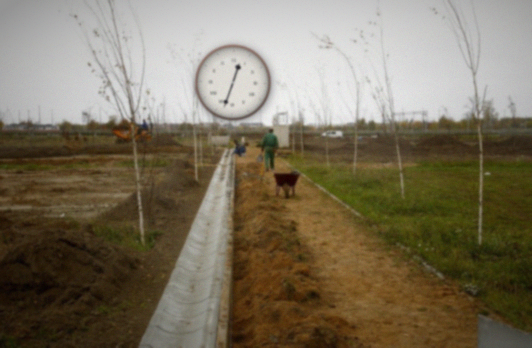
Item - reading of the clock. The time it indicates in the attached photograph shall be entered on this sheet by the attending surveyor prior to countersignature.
12:33
